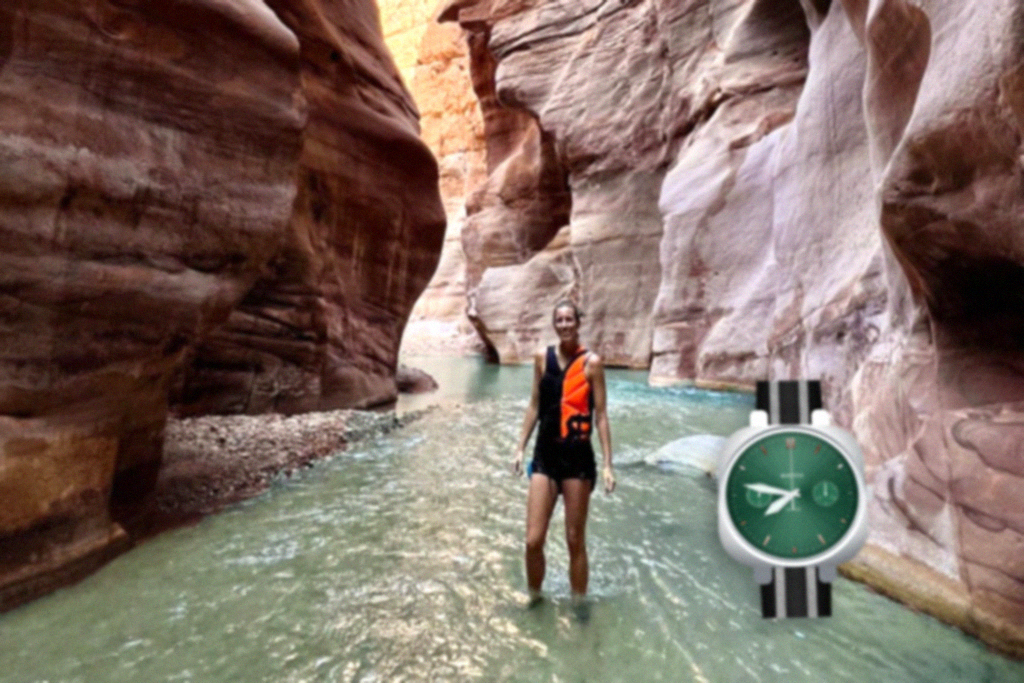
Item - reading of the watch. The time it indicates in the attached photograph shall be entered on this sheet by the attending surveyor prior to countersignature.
7:47
